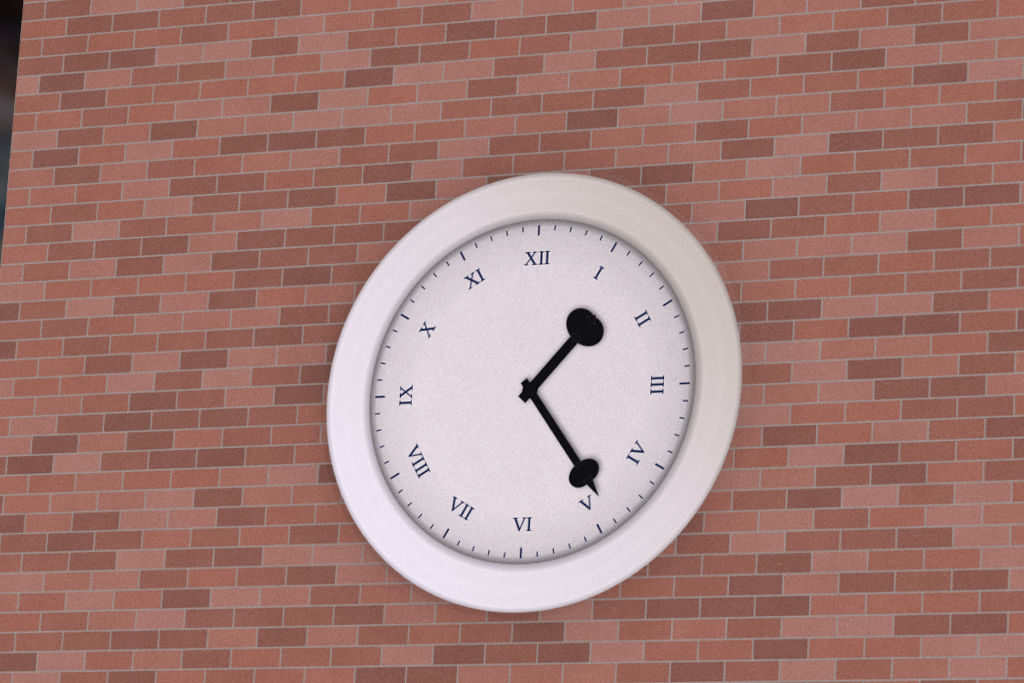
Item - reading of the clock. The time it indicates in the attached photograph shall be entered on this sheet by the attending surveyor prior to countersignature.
1:24
